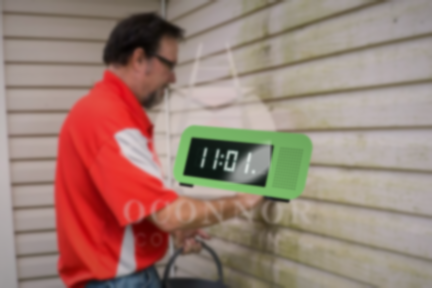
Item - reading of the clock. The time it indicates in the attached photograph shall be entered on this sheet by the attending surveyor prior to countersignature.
11:01
